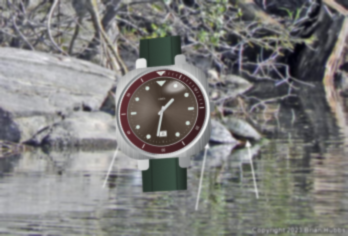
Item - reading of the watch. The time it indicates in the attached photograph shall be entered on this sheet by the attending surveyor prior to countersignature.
1:32
